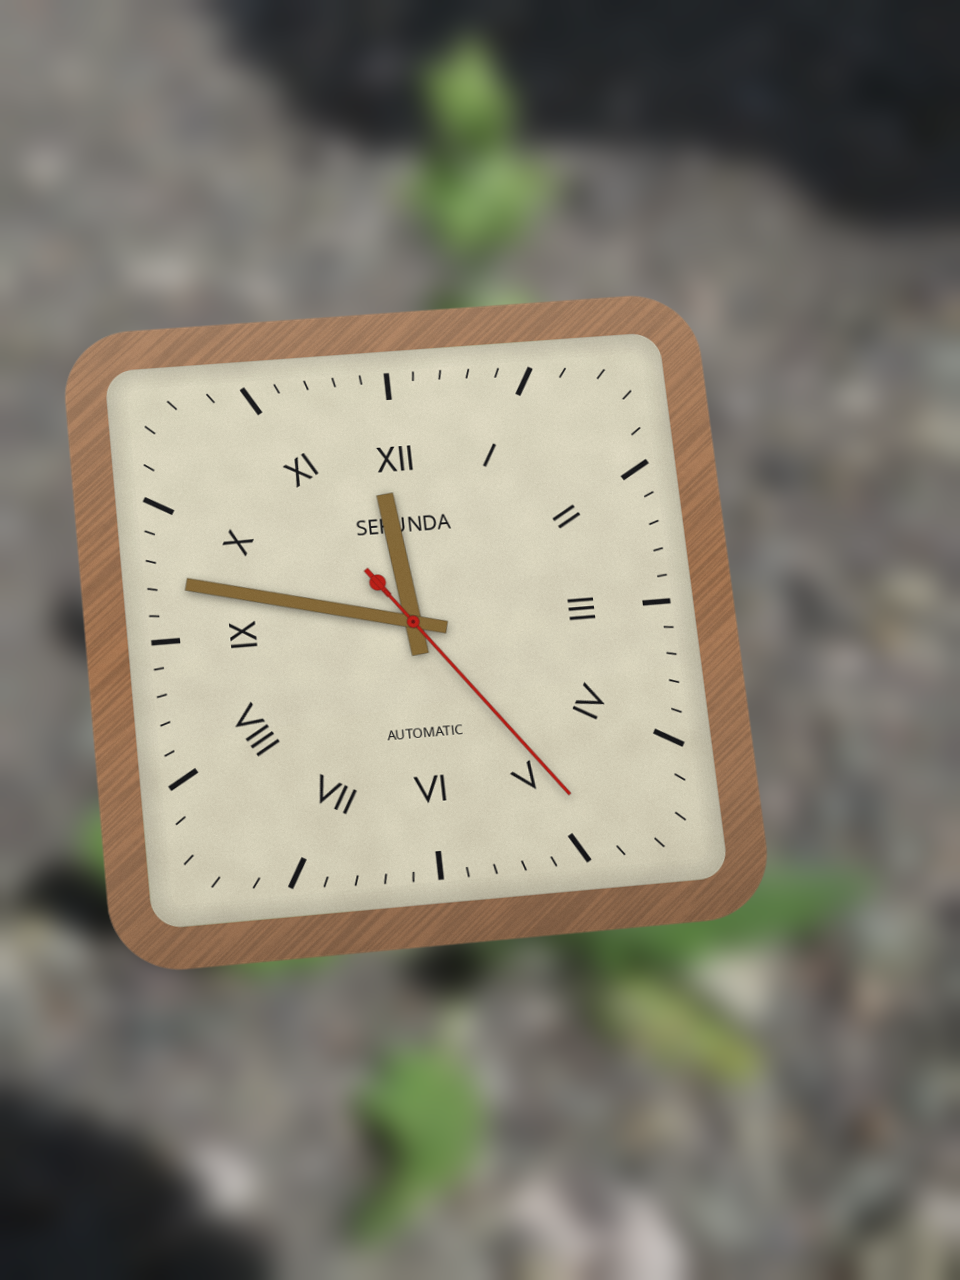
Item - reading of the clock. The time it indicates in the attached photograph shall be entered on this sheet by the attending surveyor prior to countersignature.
11:47:24
